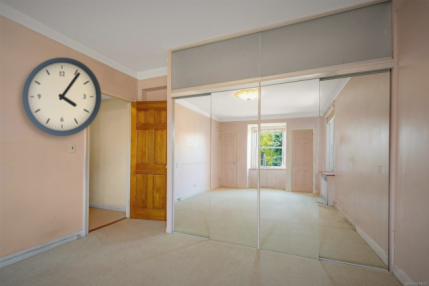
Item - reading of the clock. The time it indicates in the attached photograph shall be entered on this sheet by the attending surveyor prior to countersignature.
4:06
